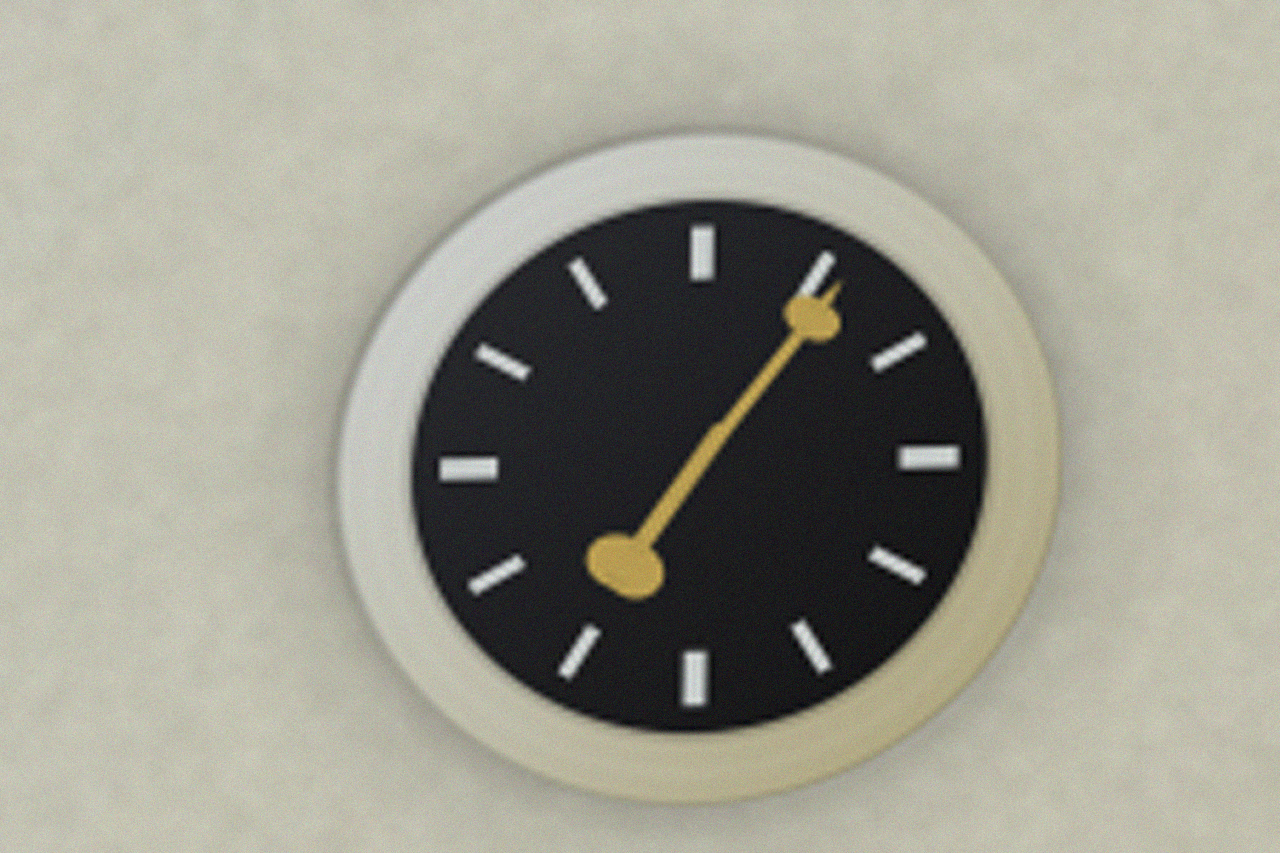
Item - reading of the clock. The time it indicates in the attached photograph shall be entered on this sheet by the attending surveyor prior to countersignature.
7:06
